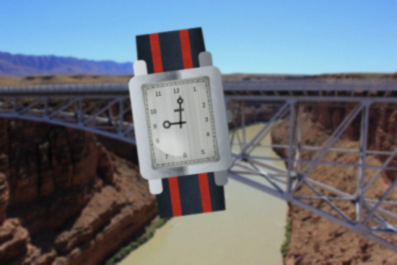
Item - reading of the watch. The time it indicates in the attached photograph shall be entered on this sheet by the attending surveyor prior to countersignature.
9:01
